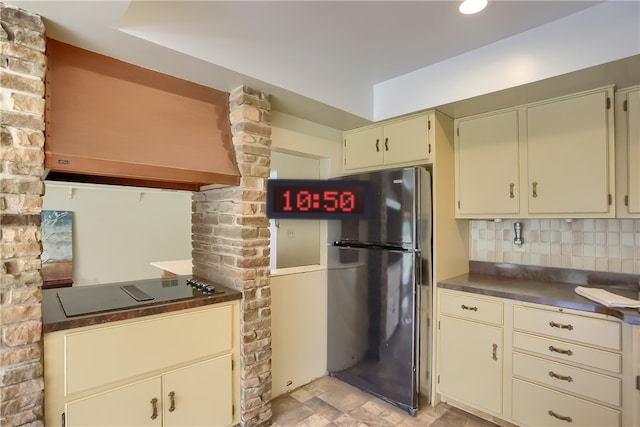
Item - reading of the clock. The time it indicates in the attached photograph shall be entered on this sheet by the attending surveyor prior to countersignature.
10:50
